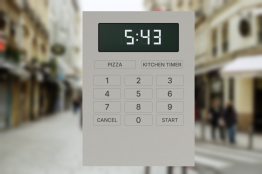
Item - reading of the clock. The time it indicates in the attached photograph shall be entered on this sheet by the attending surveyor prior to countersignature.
5:43
